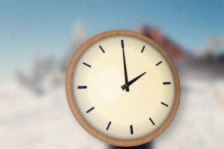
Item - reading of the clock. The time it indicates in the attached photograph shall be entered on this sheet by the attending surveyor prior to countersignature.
2:00
